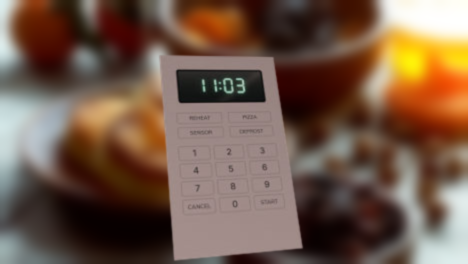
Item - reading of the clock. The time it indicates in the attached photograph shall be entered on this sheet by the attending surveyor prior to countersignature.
11:03
